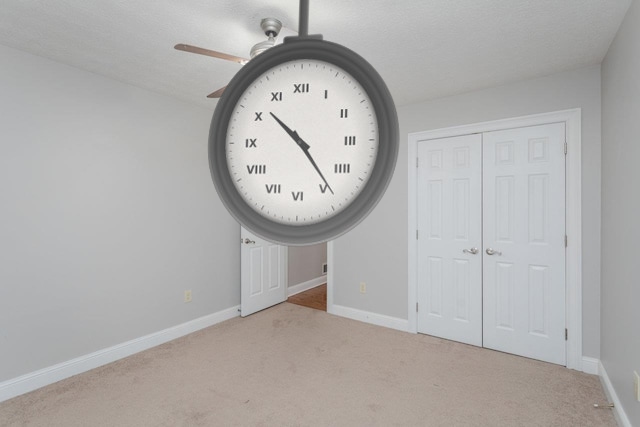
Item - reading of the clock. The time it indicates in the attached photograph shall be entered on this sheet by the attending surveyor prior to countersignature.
10:24
